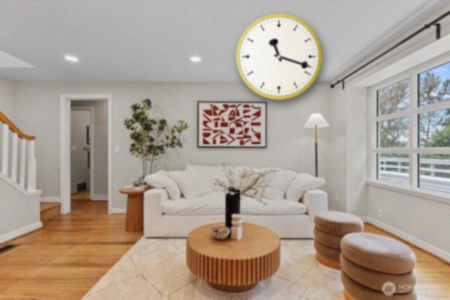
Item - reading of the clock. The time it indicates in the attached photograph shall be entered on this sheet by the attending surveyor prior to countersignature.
11:18
